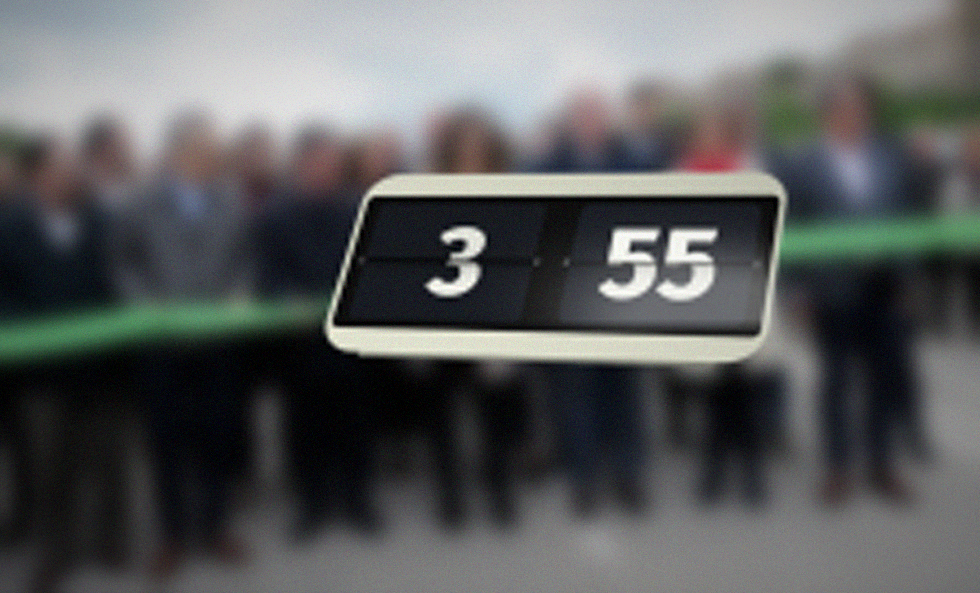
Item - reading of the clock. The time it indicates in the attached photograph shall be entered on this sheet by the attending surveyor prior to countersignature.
3:55
